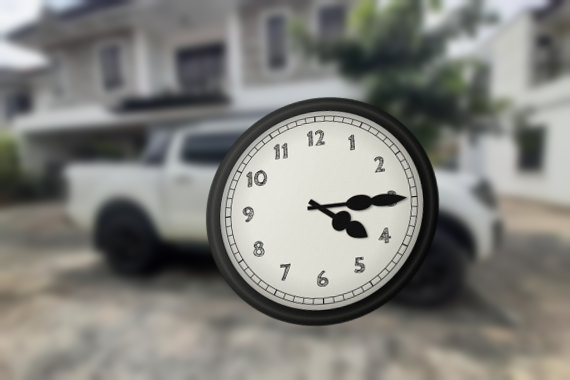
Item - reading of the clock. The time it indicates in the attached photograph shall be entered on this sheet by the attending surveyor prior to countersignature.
4:15
